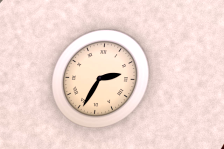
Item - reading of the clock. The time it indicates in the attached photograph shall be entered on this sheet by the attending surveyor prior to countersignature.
2:34
